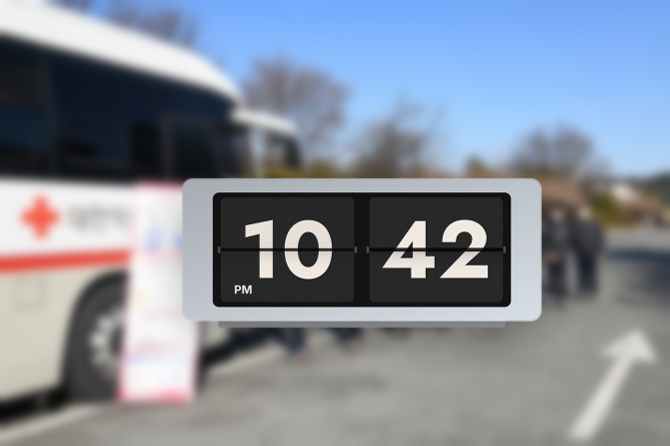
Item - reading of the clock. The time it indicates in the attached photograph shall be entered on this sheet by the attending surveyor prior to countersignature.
10:42
